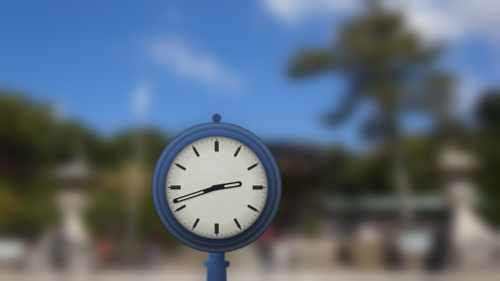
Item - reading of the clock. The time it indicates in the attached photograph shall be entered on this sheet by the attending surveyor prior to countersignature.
2:42
